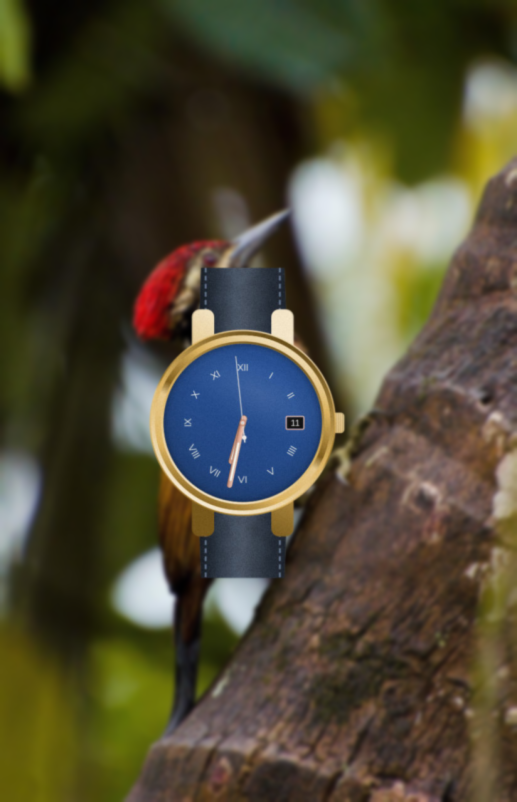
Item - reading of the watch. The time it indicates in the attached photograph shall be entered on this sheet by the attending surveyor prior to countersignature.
6:31:59
